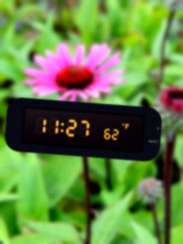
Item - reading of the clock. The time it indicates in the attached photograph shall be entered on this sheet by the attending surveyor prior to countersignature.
11:27
